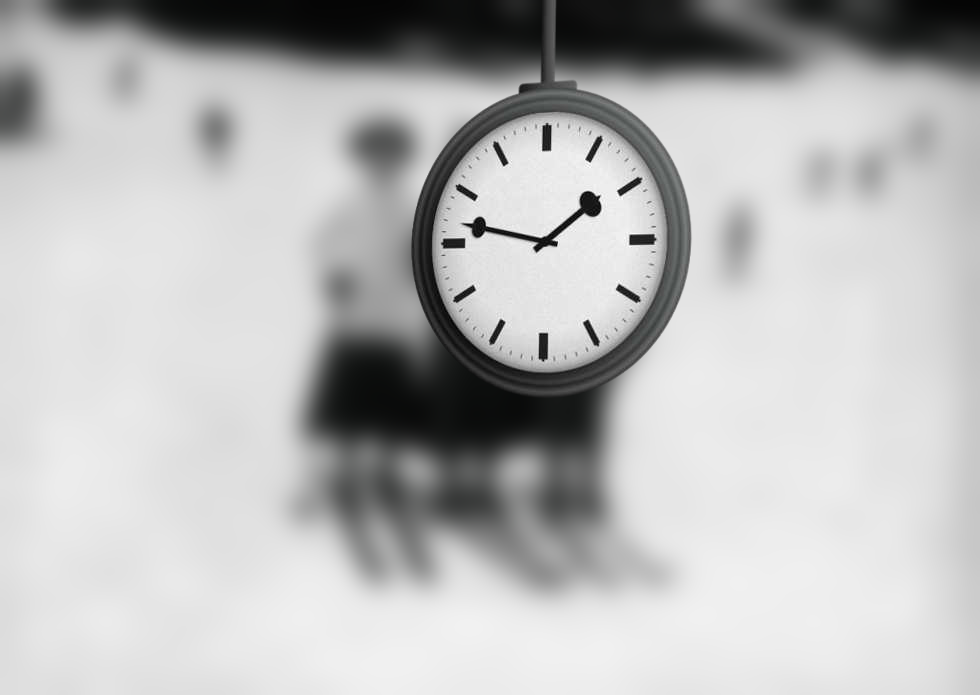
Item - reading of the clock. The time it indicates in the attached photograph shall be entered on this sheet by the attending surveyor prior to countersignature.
1:47
